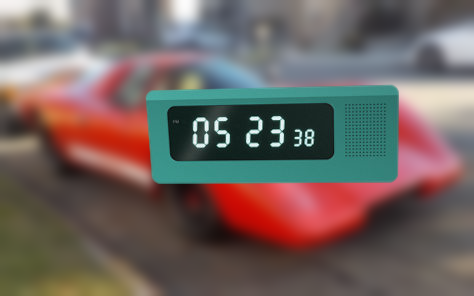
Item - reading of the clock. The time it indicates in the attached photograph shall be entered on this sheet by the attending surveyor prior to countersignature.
5:23:38
